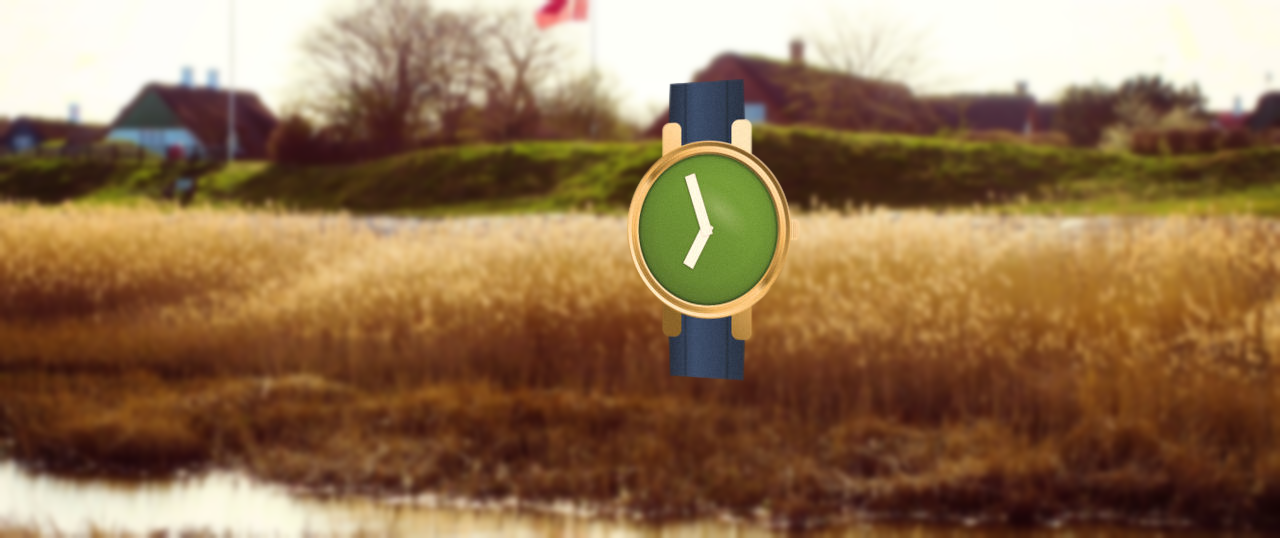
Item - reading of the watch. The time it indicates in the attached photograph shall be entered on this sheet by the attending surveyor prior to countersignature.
6:57
